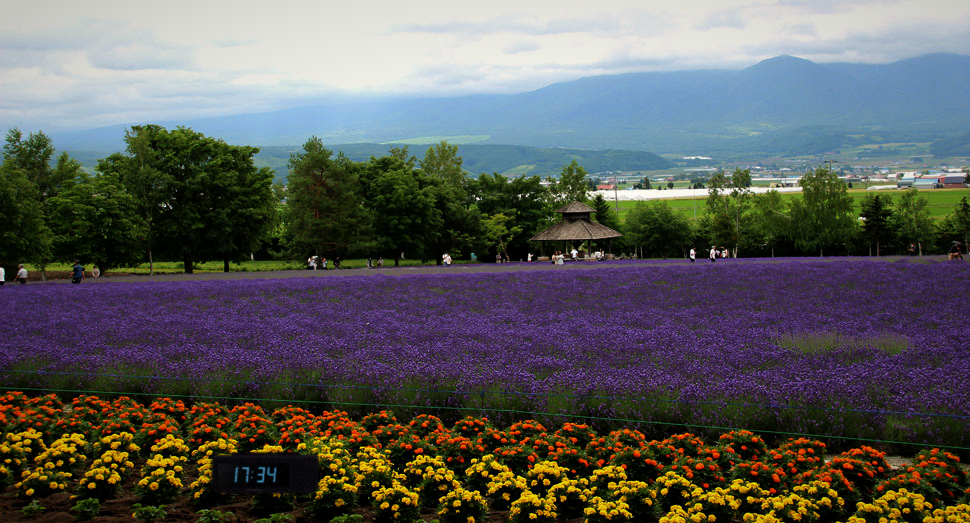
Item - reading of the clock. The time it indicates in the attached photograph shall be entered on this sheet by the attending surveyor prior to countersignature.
17:34
